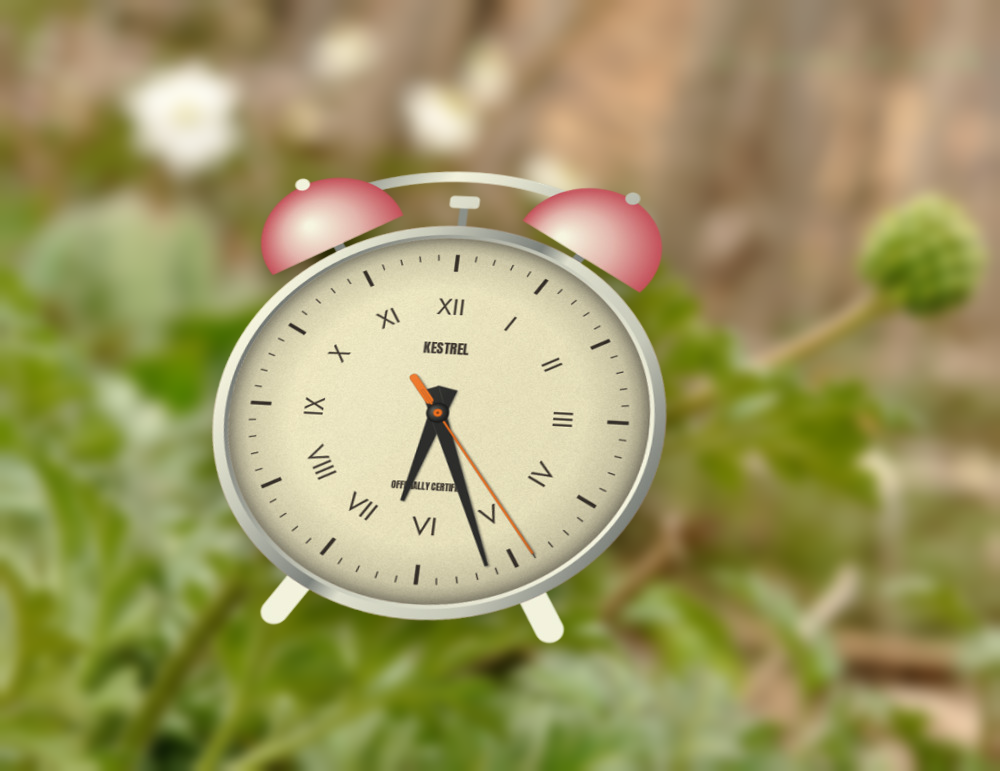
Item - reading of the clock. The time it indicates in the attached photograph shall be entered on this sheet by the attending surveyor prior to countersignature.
6:26:24
